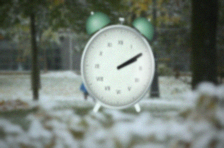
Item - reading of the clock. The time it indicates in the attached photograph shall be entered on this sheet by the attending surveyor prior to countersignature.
2:10
